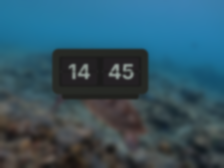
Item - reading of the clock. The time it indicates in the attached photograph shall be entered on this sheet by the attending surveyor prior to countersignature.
14:45
